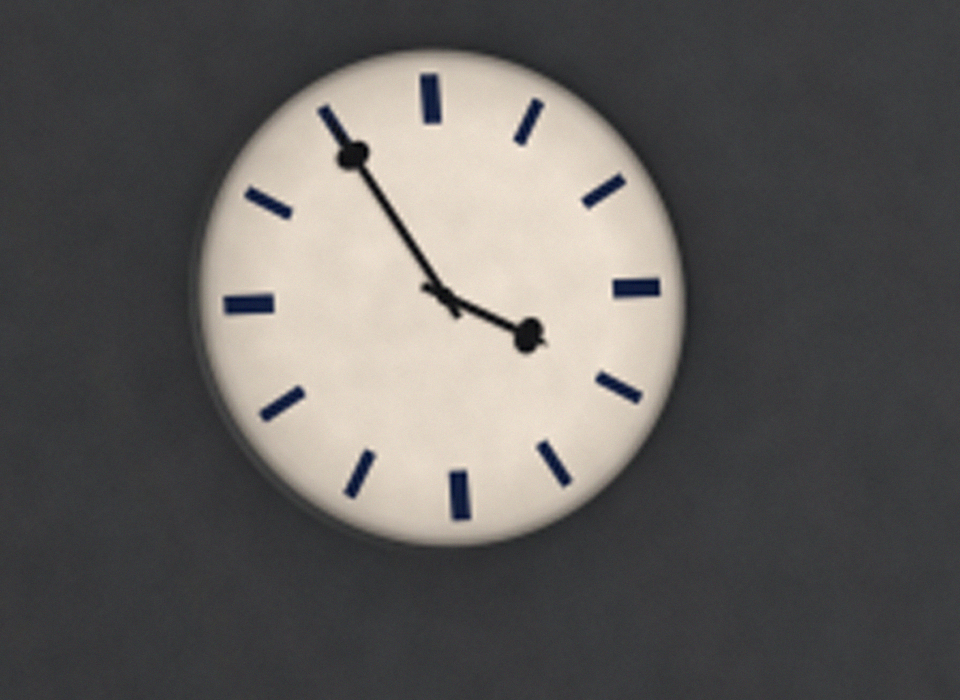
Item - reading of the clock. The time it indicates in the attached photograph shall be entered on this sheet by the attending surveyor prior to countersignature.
3:55
